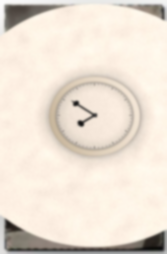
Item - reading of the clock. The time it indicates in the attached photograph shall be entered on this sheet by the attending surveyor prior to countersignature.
7:51
